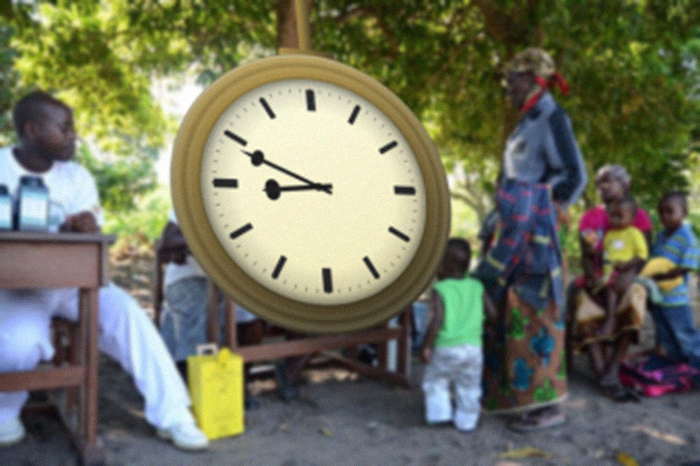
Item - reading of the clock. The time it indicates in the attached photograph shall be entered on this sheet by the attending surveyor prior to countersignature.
8:49
